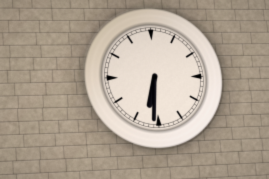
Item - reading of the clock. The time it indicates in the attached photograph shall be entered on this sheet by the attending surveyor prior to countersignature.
6:31
